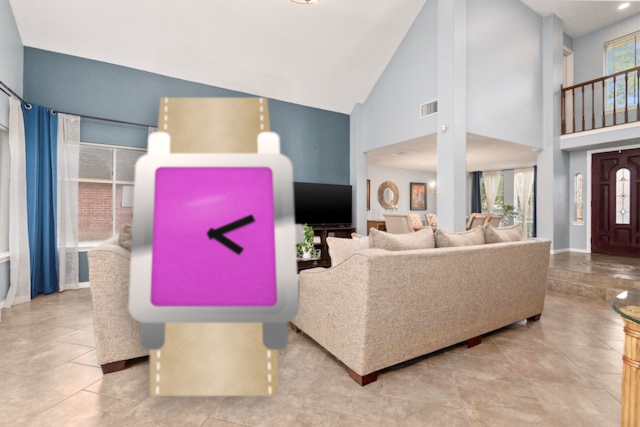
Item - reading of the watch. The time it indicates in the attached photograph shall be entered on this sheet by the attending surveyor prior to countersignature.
4:11
